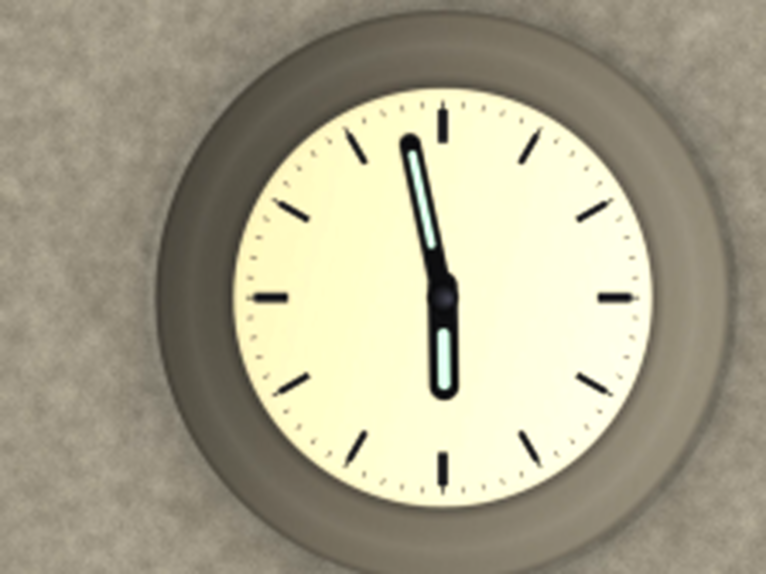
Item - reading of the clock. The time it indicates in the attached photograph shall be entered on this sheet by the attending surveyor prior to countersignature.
5:58
